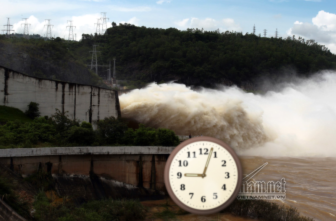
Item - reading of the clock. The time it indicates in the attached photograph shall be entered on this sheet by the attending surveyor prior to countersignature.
9:03
